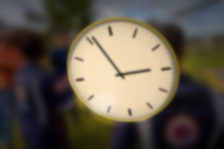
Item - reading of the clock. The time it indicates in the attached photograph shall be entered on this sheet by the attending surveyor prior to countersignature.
2:56
